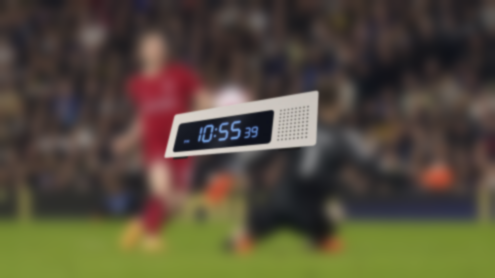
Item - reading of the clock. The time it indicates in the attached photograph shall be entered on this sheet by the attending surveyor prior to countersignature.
10:55
